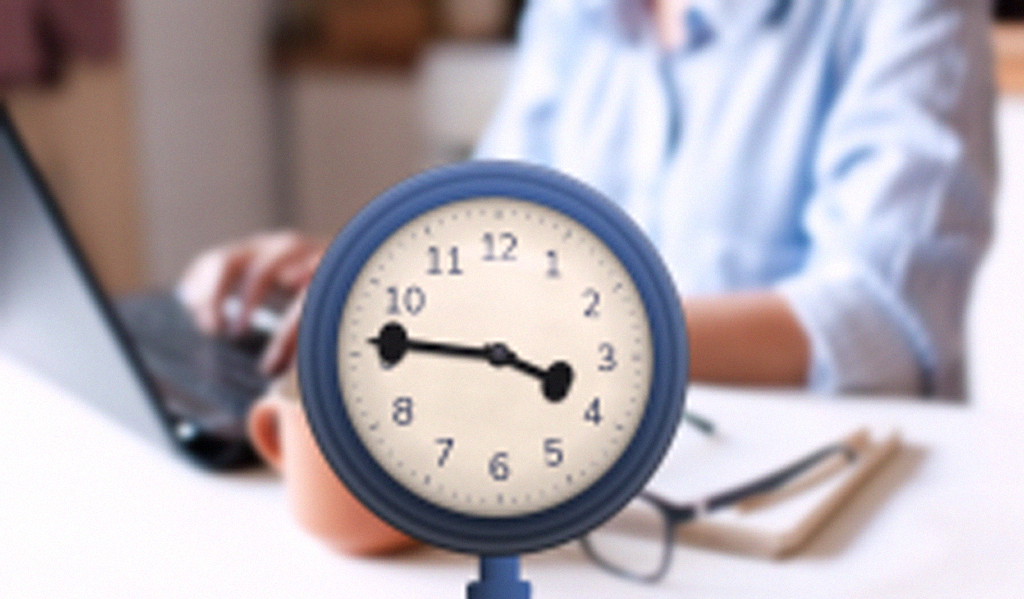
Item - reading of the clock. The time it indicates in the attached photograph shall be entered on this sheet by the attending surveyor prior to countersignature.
3:46
